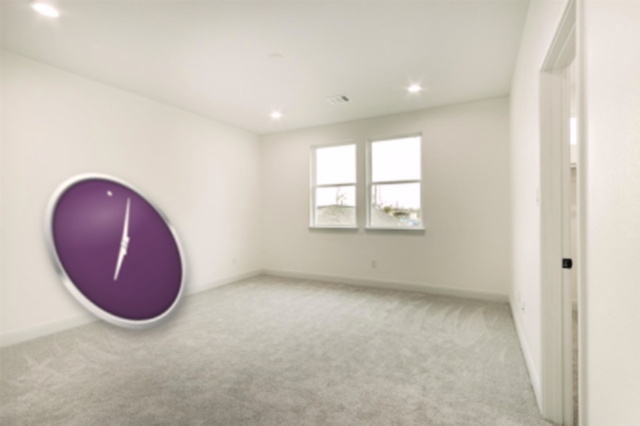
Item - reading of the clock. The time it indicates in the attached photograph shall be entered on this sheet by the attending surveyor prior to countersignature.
7:04
